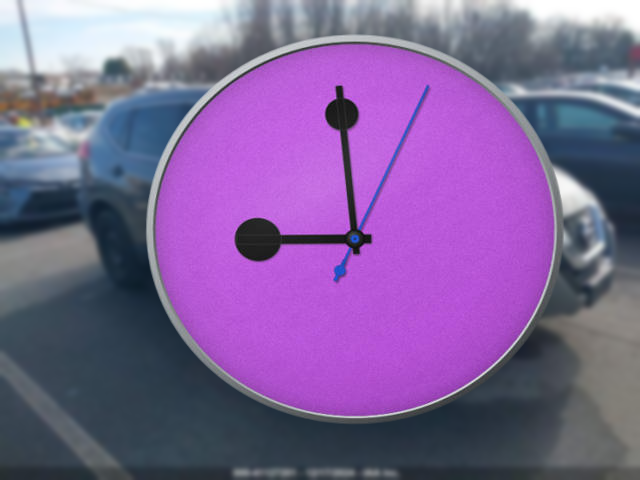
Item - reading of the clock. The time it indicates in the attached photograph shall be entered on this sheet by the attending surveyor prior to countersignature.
8:59:04
